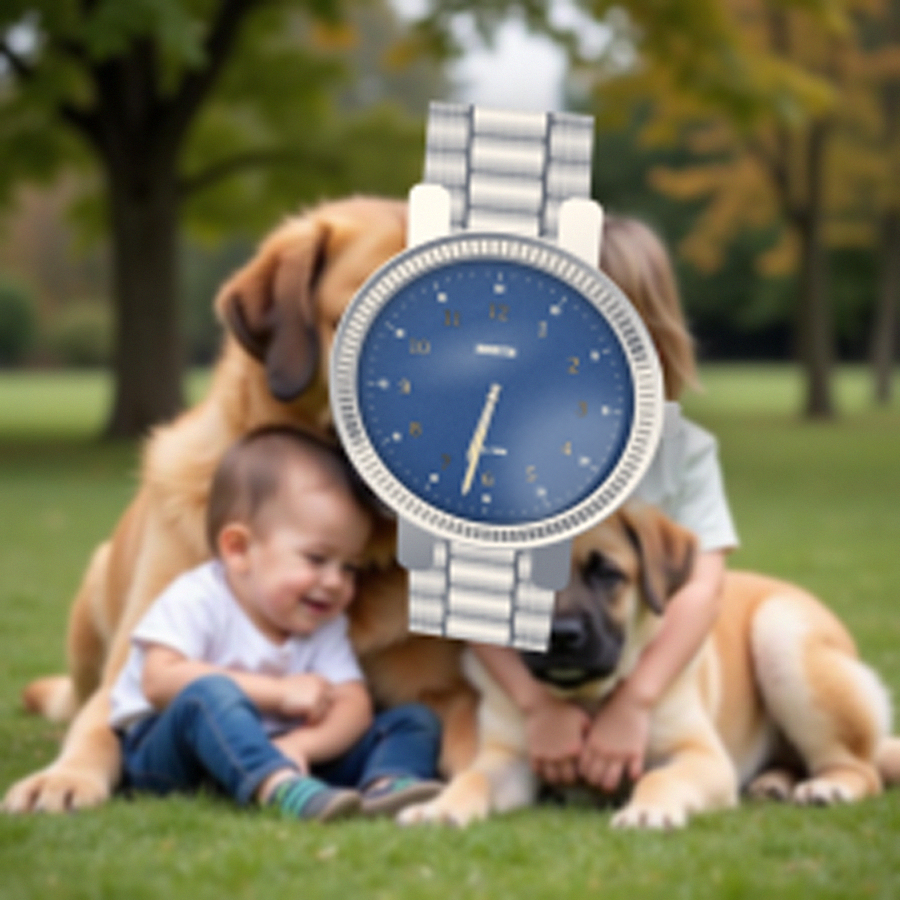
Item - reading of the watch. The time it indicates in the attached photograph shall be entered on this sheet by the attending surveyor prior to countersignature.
6:32
